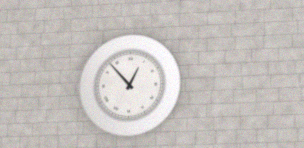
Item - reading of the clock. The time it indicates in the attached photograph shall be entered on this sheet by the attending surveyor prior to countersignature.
12:53
